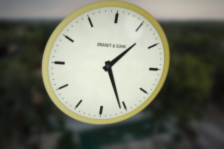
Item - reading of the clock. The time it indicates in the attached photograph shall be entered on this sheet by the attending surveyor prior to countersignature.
1:26
